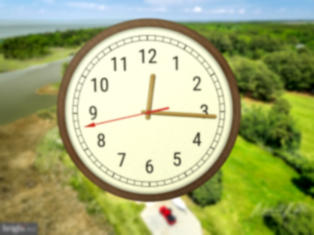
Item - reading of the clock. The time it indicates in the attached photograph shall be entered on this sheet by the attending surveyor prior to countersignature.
12:15:43
